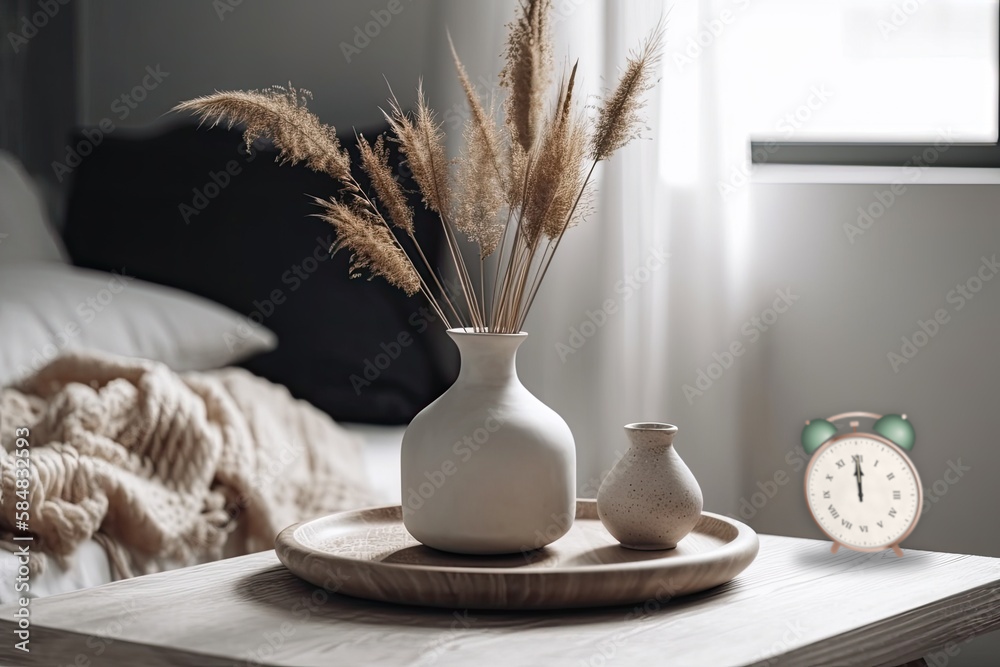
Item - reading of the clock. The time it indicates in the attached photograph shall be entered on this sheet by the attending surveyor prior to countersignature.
12:00
